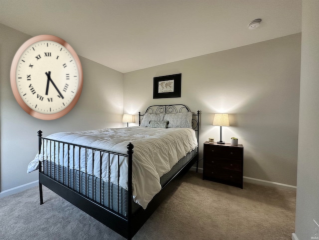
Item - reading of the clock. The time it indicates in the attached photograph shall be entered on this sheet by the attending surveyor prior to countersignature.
6:24
